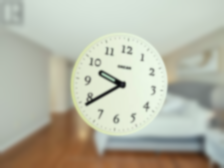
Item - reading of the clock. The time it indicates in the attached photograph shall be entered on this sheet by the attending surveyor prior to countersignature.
9:39
